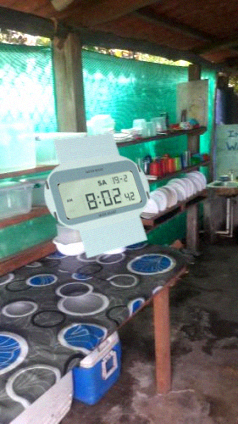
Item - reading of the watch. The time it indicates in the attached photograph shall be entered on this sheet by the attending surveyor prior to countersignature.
8:02:42
